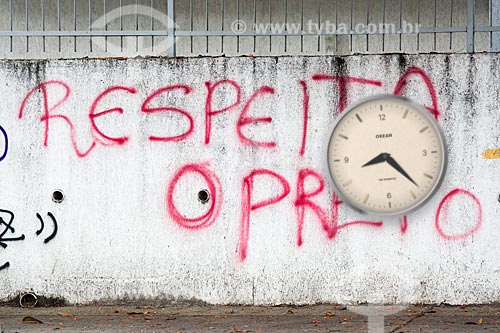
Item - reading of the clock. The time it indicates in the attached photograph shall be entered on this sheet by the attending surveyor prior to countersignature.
8:23
